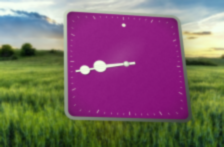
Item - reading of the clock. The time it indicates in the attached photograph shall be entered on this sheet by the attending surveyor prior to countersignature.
8:43
